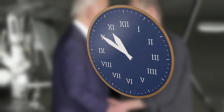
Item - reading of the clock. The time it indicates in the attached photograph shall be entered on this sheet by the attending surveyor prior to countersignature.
10:50
